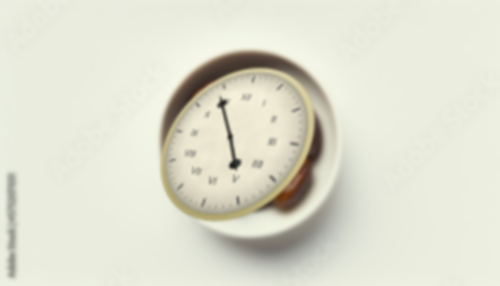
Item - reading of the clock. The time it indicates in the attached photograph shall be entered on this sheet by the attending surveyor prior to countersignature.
4:54
